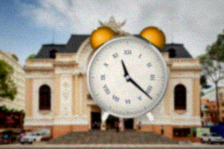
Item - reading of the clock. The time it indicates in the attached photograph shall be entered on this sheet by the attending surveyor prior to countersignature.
11:22
